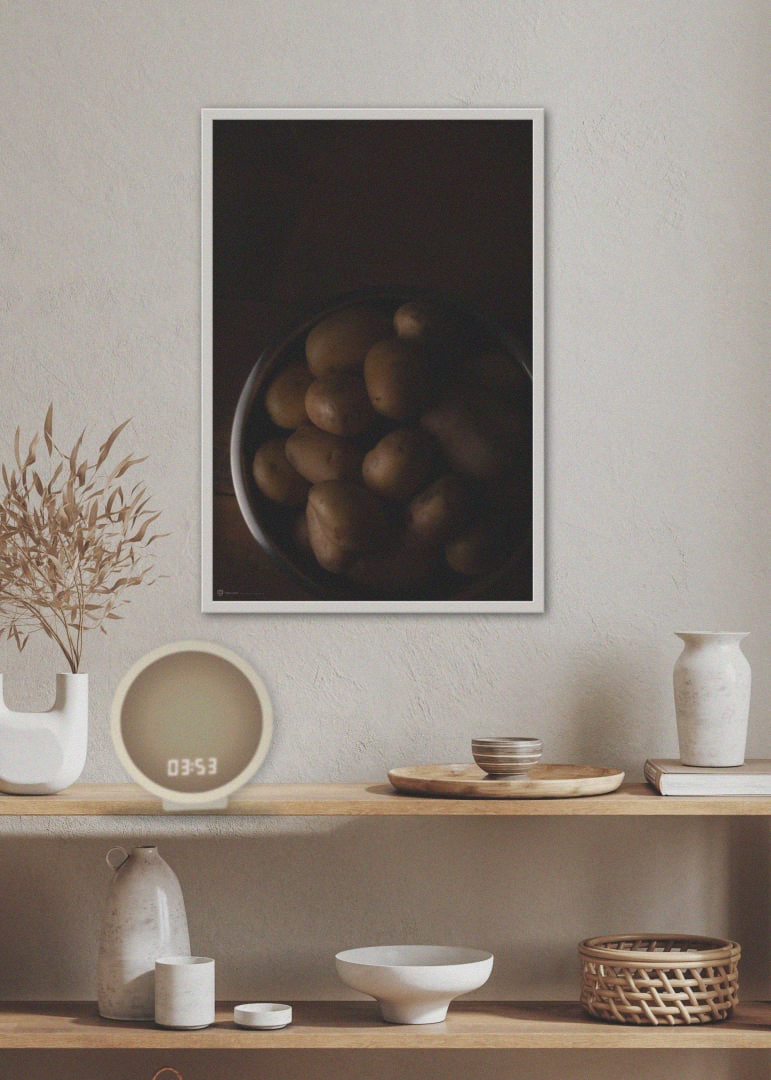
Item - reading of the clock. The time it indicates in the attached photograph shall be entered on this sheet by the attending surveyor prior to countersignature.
3:53
